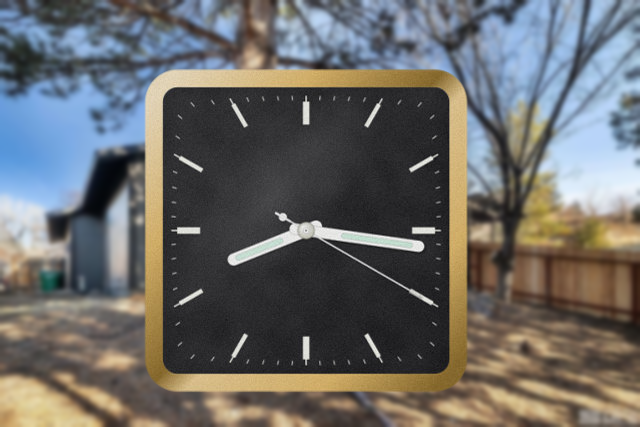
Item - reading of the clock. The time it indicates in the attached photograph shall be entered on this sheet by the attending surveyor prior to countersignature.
8:16:20
